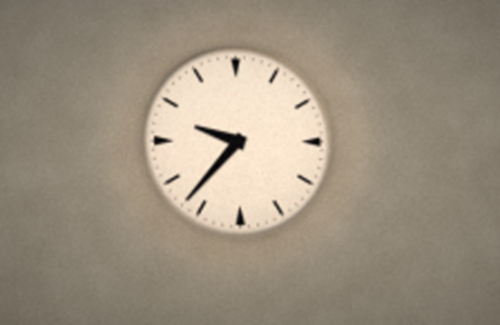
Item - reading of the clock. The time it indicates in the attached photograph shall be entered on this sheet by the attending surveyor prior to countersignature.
9:37
